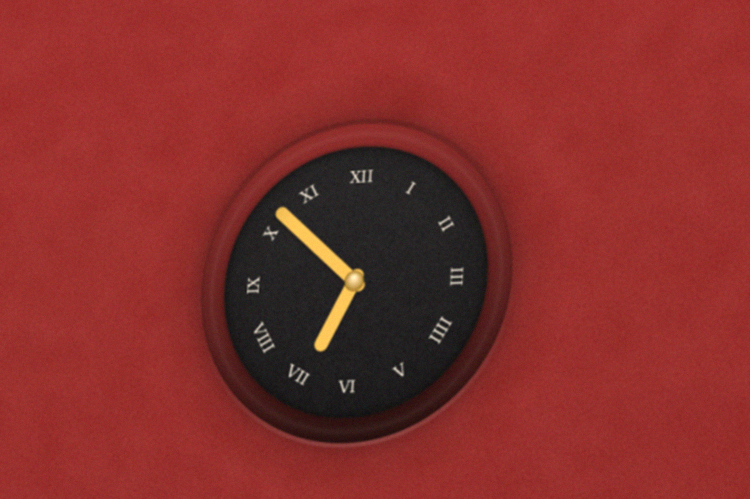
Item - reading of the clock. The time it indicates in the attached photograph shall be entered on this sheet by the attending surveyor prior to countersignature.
6:52
